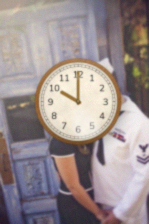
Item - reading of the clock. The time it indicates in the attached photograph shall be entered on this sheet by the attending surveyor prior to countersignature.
10:00
